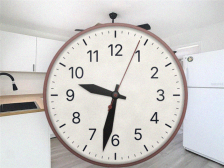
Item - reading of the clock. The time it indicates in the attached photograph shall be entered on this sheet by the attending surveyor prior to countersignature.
9:32:04
